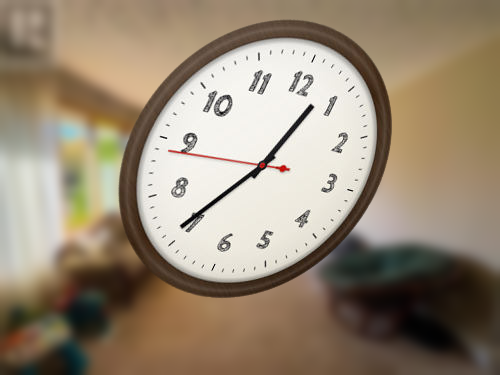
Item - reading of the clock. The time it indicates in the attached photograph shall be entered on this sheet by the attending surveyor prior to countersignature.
12:35:44
